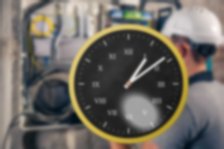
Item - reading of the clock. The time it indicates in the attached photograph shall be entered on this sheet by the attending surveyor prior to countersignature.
1:09
